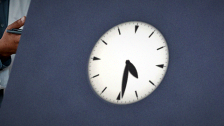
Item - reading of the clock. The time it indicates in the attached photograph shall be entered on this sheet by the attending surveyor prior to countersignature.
4:29
